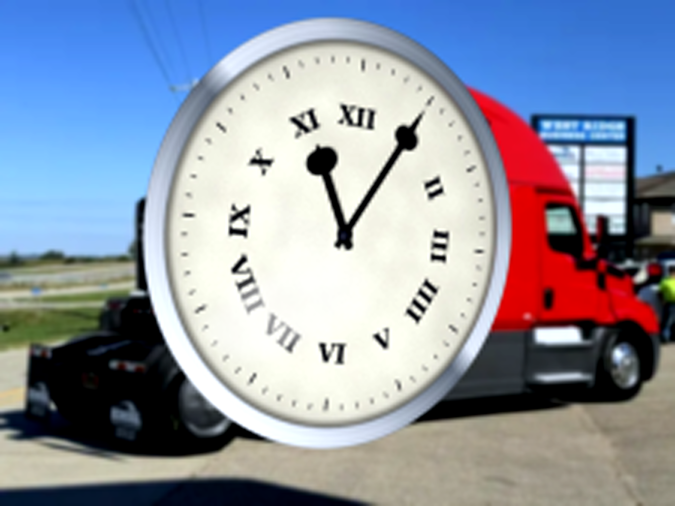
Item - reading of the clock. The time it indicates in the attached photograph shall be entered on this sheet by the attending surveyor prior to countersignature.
11:05
